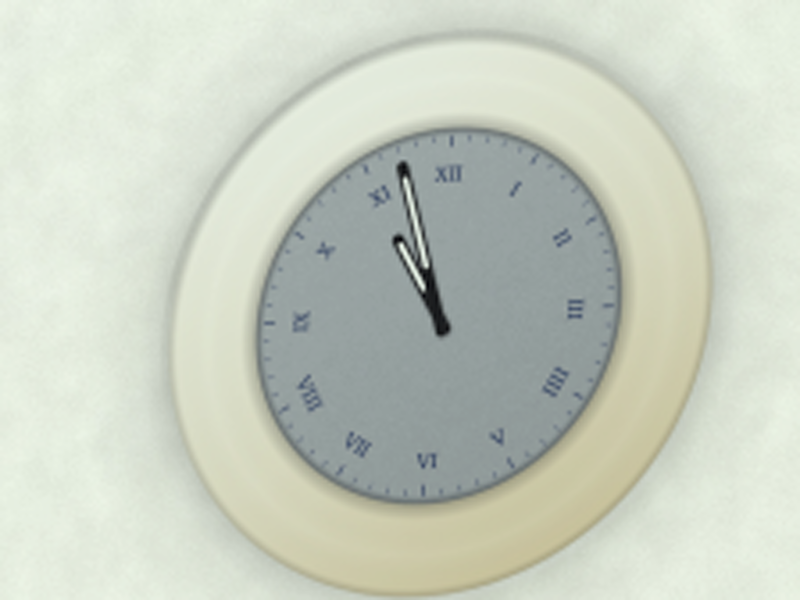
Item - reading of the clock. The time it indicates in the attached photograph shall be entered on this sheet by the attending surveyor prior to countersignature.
10:57
